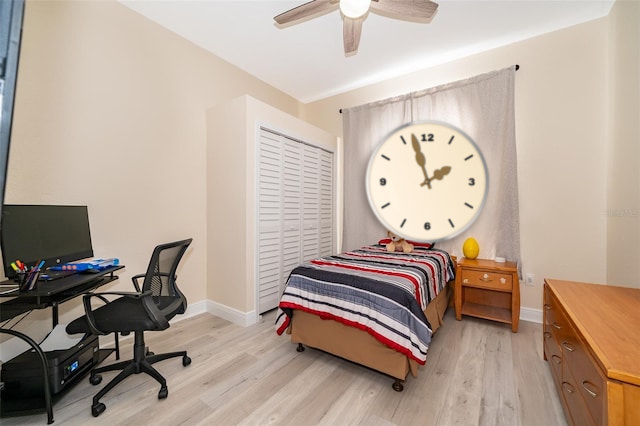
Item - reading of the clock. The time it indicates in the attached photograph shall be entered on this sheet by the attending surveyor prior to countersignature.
1:57
